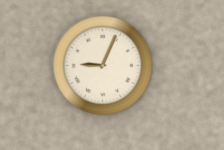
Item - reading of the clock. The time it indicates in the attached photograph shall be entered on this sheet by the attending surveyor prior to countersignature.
9:04
